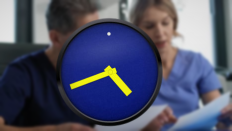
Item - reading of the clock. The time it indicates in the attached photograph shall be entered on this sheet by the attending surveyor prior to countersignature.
4:42
